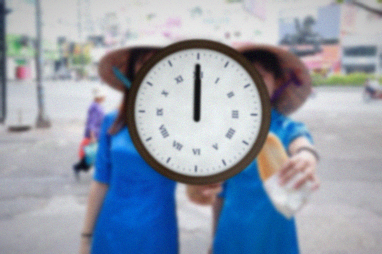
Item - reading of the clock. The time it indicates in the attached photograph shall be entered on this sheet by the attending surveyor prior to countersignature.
12:00
